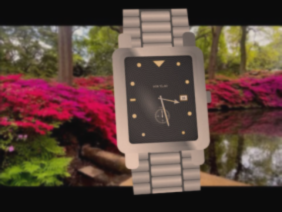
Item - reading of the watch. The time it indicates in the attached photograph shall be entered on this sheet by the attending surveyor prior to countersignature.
3:28
